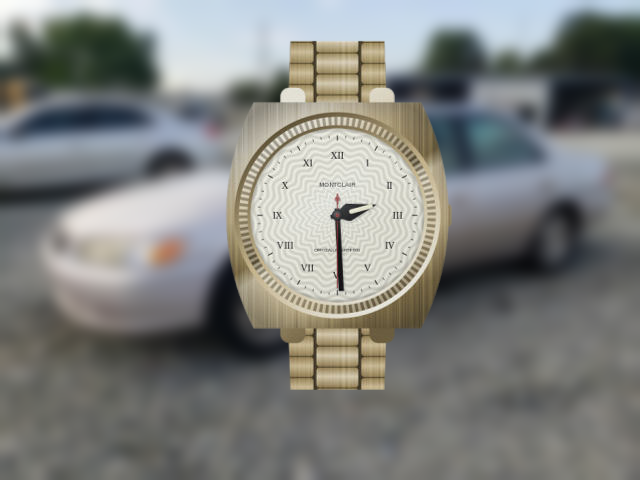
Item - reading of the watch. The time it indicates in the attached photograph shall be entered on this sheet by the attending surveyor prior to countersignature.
2:29:30
